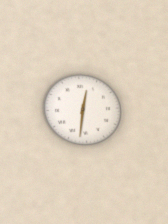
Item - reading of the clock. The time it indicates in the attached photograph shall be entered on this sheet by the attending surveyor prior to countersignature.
12:32
